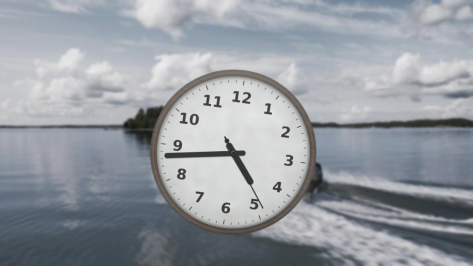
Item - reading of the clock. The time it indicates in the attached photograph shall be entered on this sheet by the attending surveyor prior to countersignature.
4:43:24
